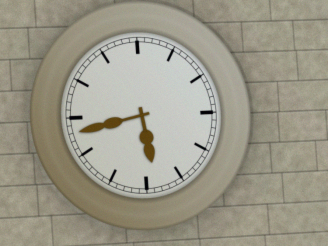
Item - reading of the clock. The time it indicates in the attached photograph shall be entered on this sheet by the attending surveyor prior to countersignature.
5:43
